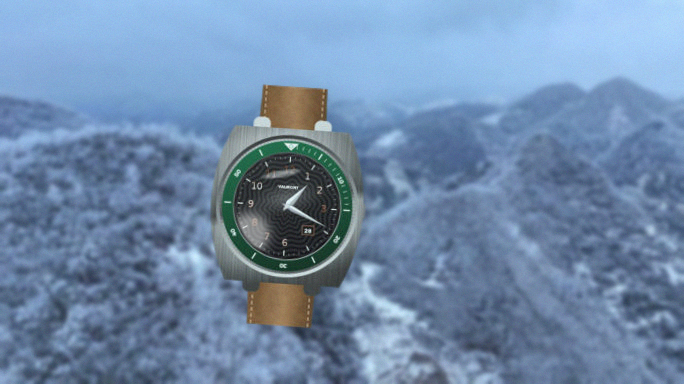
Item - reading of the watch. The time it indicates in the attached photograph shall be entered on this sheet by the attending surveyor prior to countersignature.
1:19
